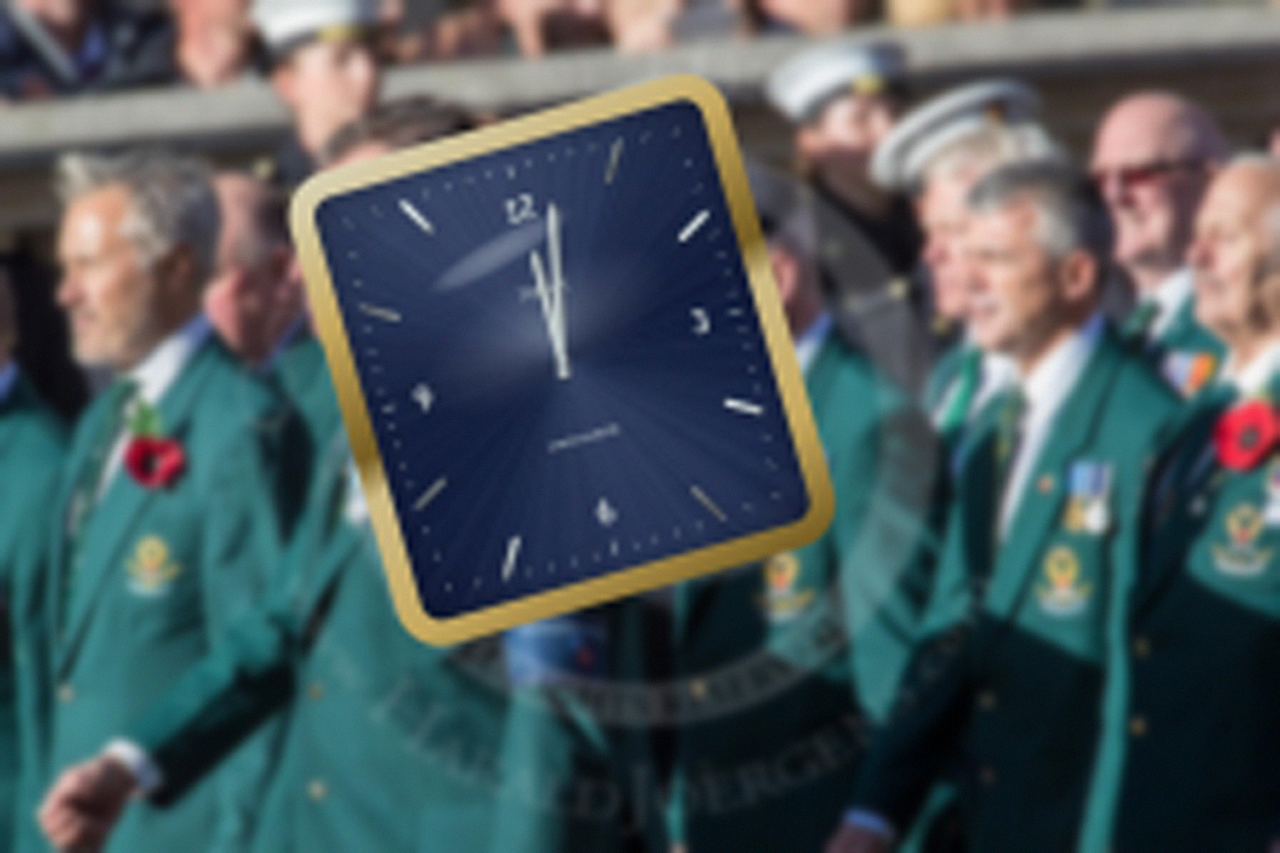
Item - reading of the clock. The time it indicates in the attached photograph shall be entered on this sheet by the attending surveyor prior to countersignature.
12:02
